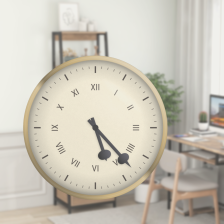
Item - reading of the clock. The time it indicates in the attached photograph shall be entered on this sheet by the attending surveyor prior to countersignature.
5:23
